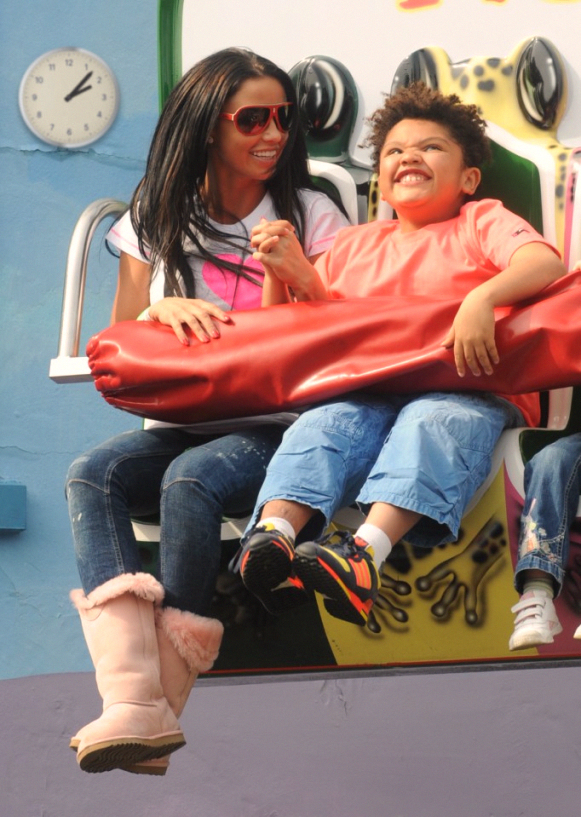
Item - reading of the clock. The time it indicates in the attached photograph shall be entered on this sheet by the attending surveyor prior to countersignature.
2:07
